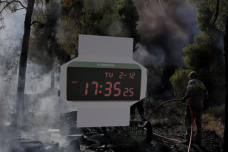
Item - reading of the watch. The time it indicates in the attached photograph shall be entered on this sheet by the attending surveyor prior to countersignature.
17:35:25
